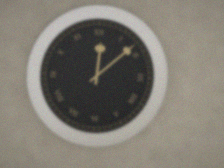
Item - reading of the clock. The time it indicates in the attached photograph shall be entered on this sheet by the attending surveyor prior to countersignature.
12:08
